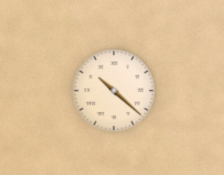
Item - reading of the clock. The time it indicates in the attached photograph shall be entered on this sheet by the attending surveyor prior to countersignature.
10:22
